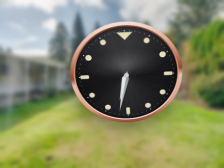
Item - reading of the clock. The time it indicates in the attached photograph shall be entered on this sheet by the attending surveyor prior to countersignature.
6:32
